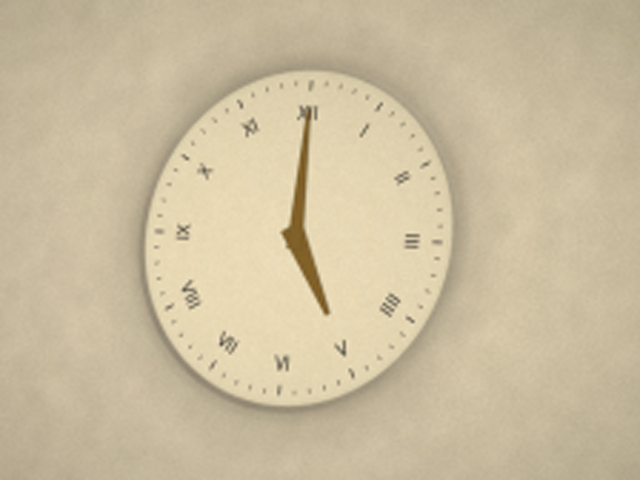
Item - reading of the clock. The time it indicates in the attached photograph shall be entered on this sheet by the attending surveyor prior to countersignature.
5:00
